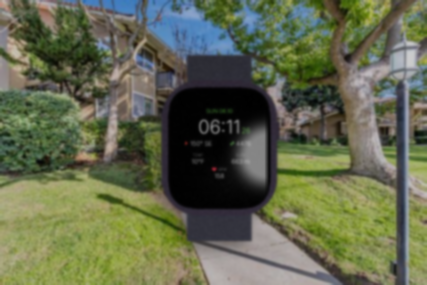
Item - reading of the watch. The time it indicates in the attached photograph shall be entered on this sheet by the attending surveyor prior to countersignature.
6:11
